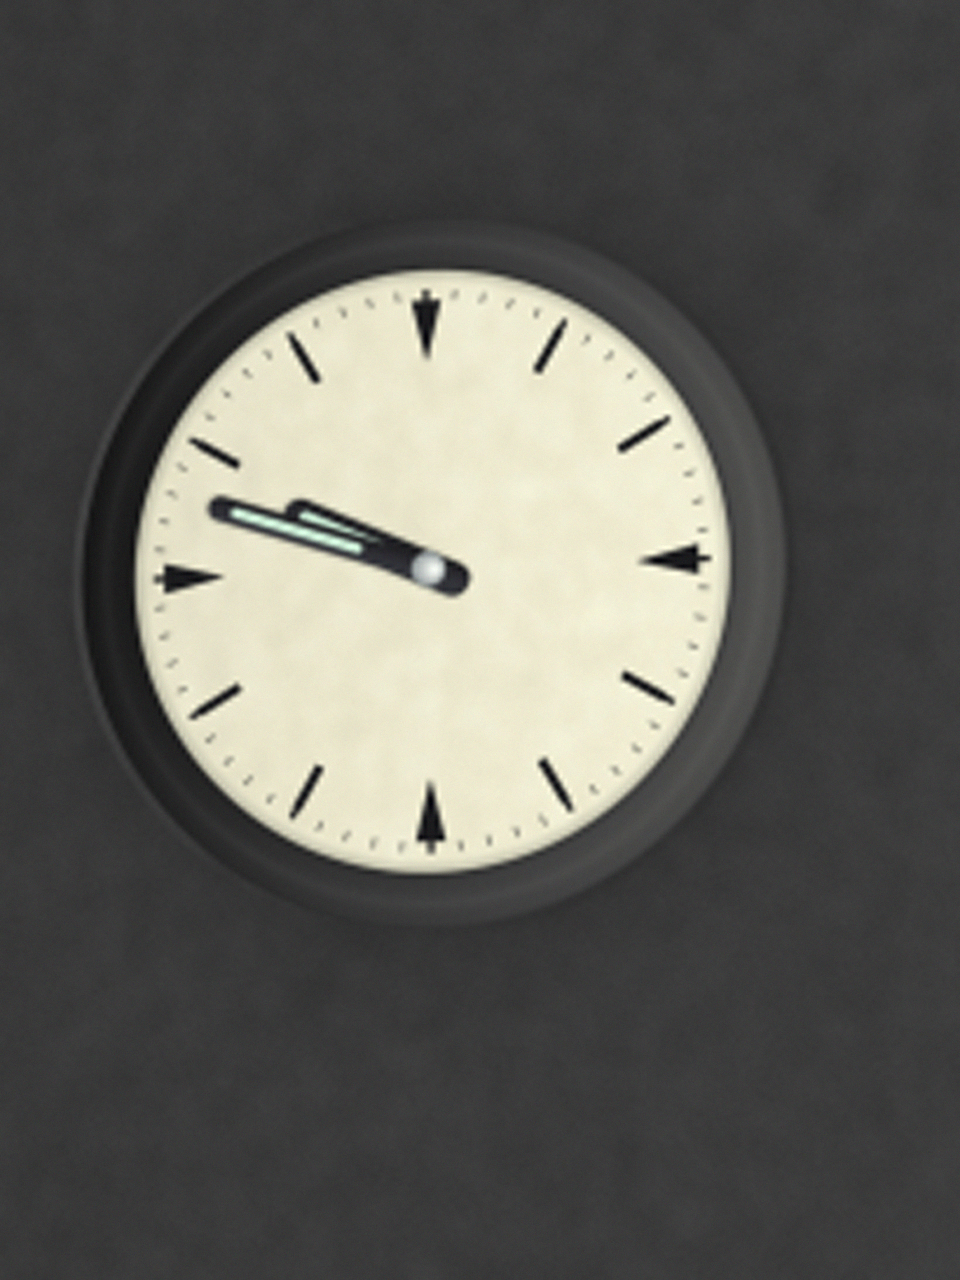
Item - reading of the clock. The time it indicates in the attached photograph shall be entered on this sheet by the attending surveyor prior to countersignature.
9:48
